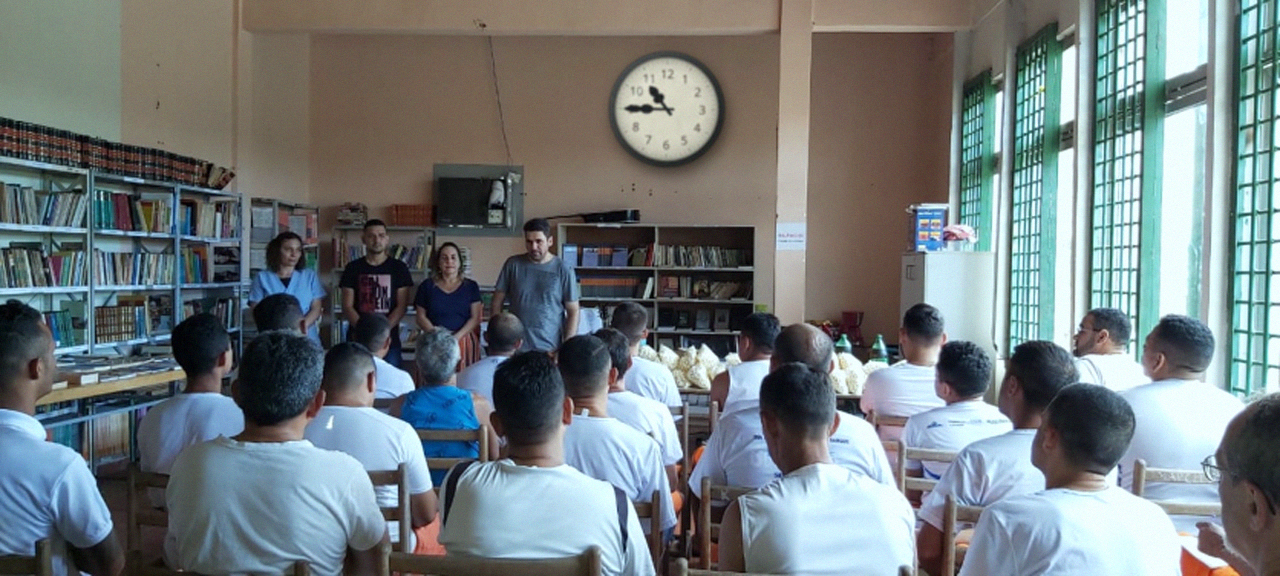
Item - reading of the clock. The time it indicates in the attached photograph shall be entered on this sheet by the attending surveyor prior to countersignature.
10:45
